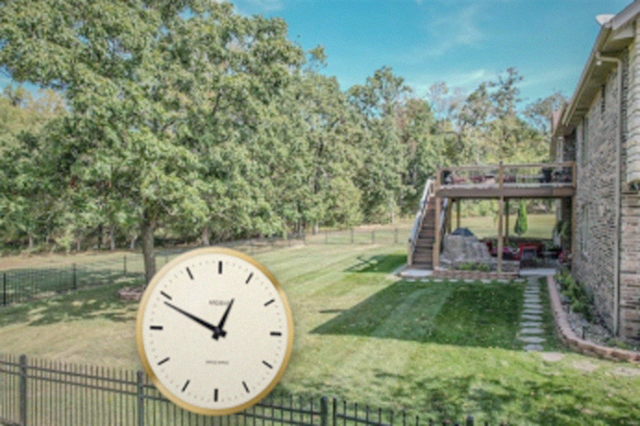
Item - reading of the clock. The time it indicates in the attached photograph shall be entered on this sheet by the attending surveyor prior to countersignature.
12:49
